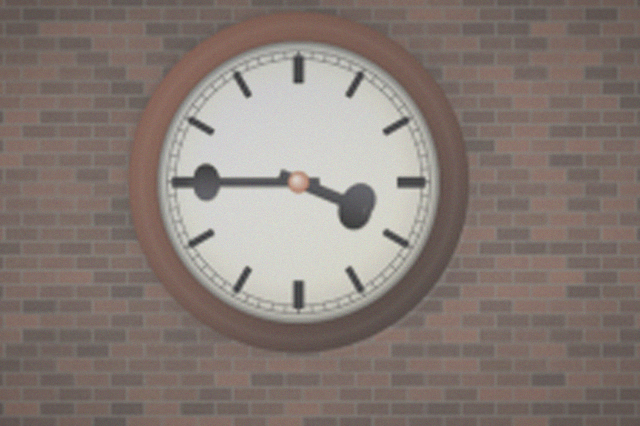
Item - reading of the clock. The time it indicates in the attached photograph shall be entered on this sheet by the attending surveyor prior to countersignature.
3:45
